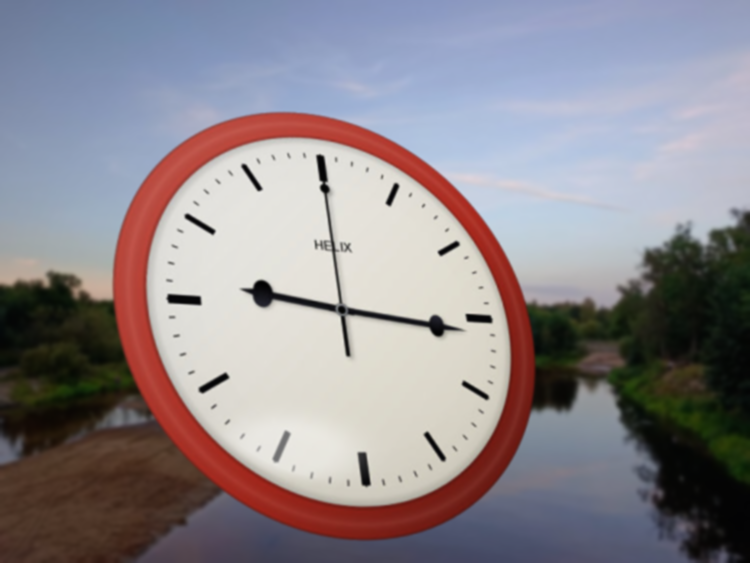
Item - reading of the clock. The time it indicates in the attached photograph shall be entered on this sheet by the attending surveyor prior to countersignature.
9:16:00
